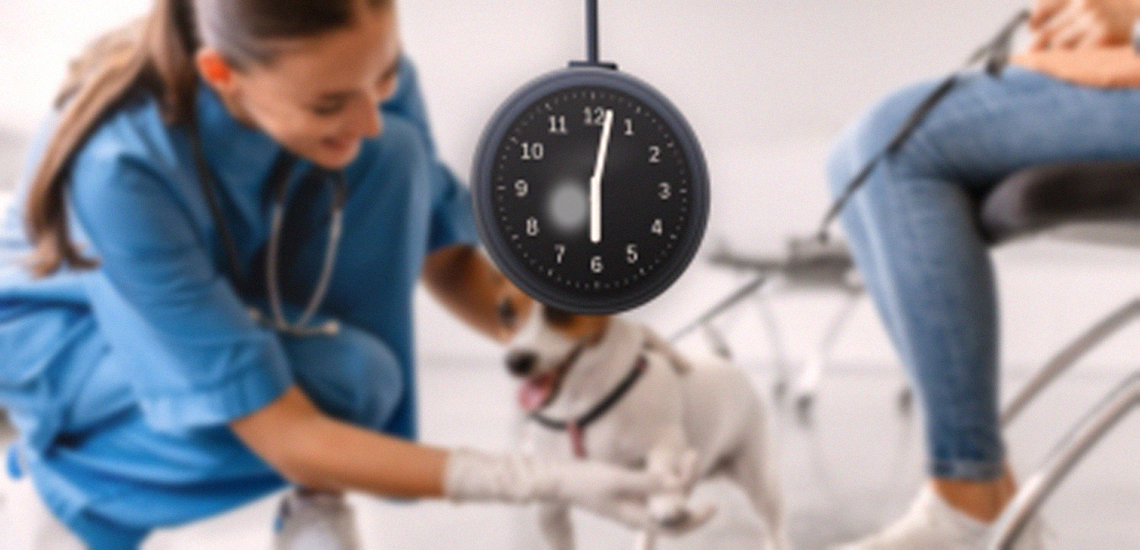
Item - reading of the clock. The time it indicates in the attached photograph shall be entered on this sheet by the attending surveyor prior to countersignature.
6:02
